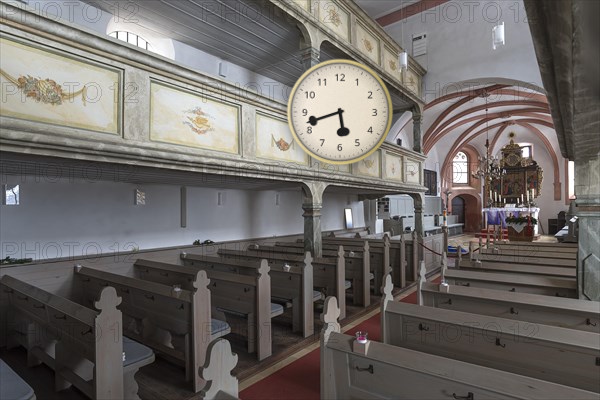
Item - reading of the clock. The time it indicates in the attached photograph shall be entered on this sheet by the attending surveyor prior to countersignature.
5:42
